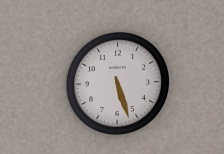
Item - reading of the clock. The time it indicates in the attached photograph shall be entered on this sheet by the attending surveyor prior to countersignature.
5:27
